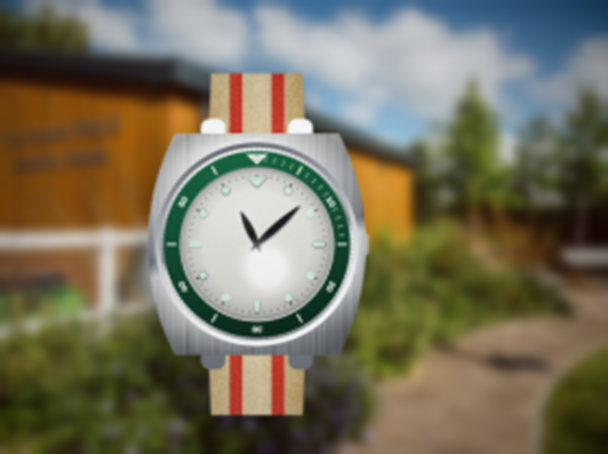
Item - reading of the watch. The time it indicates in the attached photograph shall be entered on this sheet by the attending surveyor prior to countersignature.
11:08
